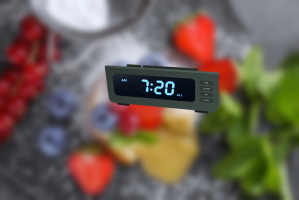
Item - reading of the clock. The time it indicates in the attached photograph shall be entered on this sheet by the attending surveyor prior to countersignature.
7:20
